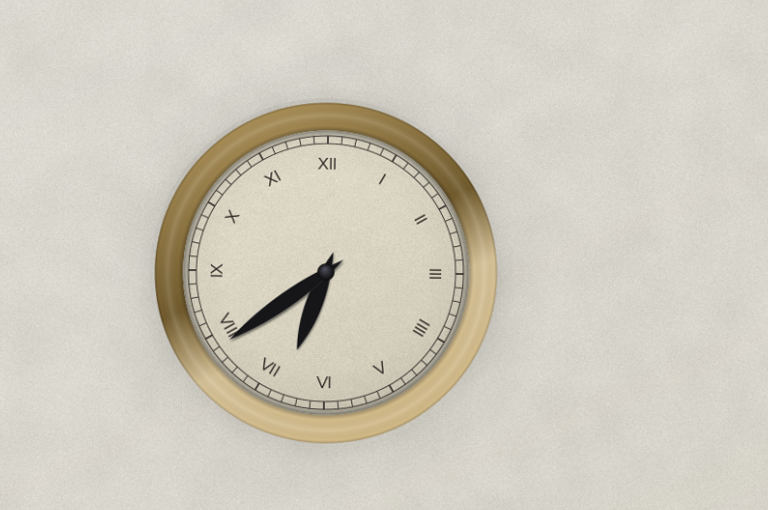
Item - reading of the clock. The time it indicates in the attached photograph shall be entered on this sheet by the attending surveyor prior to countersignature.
6:39
